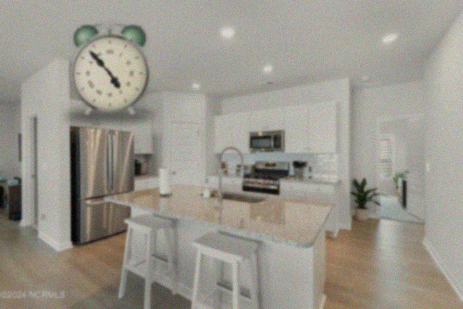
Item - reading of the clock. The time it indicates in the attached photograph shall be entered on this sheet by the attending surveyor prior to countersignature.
4:53
